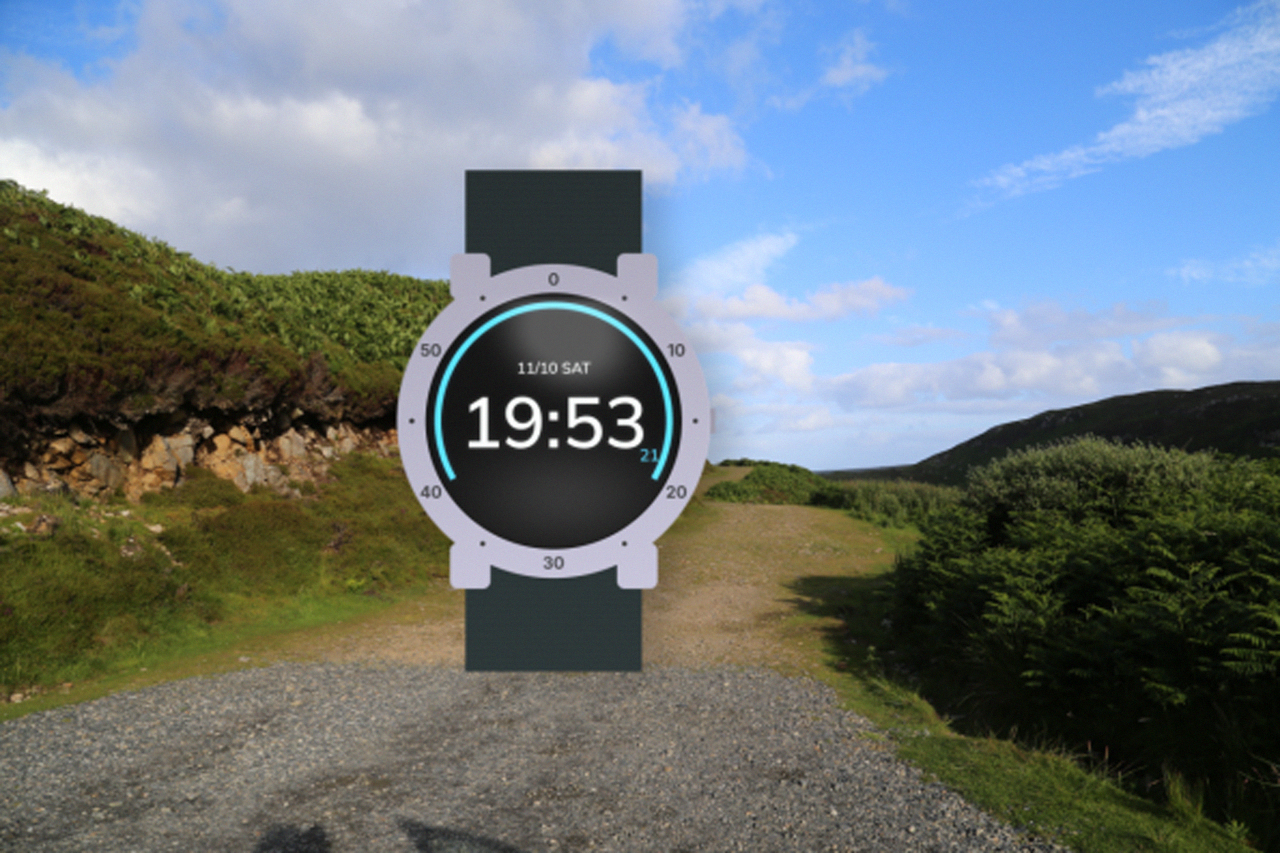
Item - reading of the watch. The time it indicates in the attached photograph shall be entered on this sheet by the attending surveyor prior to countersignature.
19:53:21
